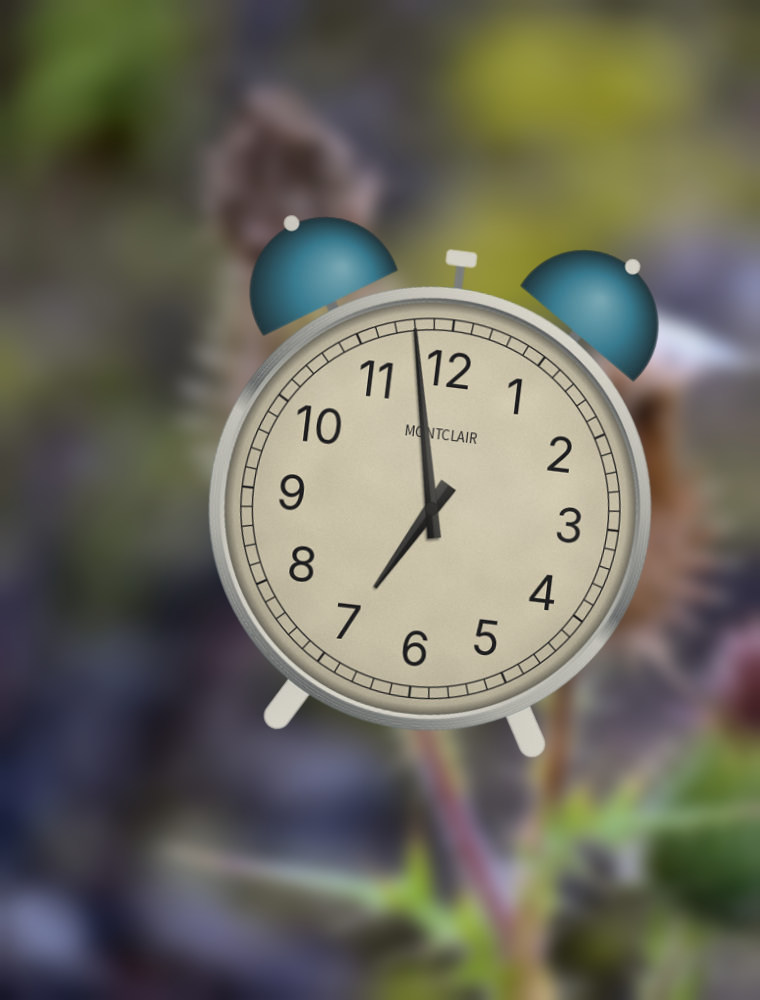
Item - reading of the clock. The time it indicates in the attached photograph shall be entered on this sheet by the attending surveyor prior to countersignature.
6:58
